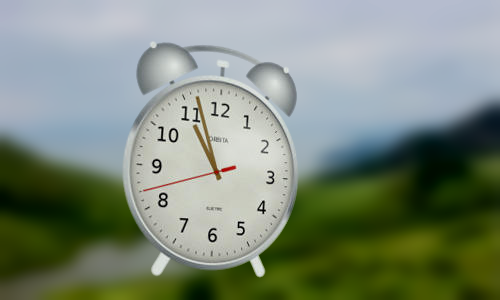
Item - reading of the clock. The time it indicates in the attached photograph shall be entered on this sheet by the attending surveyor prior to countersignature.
10:56:42
